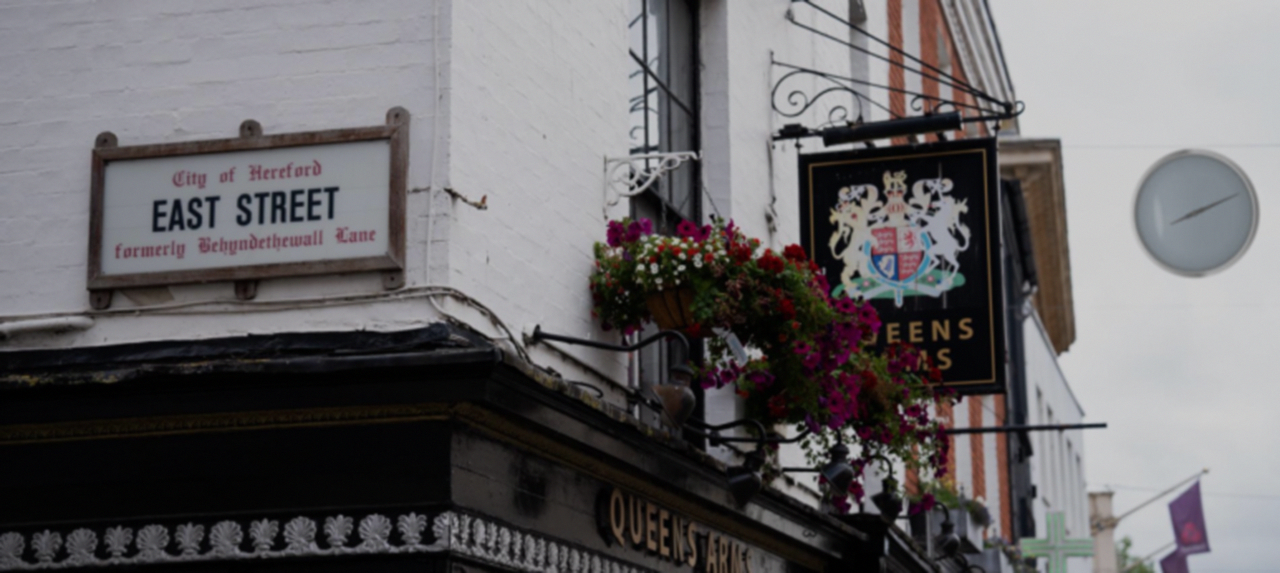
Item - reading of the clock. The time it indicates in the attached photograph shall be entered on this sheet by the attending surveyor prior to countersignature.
8:11
